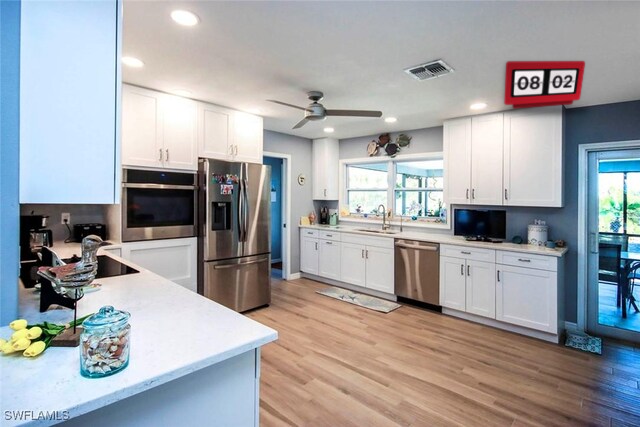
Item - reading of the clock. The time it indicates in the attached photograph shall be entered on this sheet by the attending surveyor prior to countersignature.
8:02
